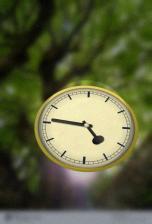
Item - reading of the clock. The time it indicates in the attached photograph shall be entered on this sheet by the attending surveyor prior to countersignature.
4:46
